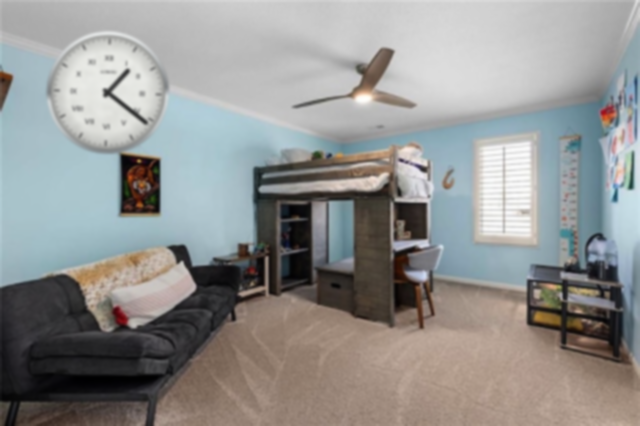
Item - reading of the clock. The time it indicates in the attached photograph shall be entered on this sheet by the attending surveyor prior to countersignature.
1:21
